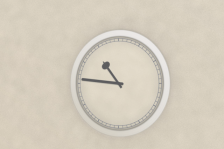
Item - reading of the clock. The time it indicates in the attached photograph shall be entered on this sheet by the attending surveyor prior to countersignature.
10:46
